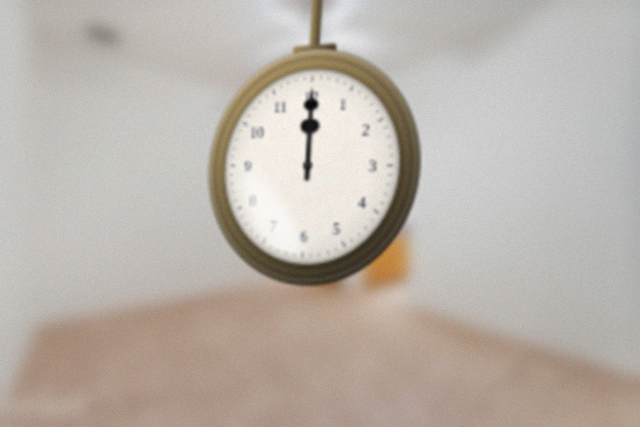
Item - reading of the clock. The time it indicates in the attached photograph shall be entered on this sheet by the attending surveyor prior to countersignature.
12:00
